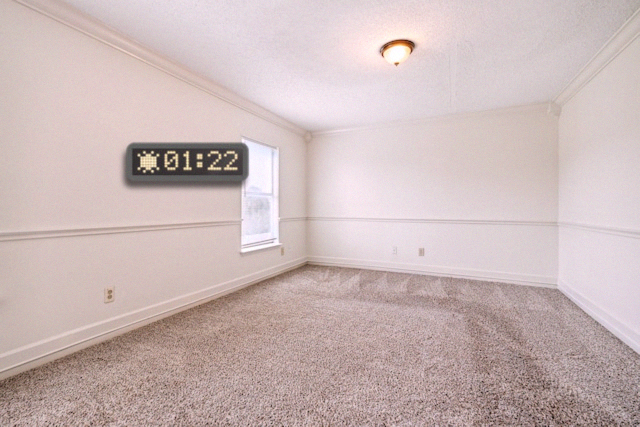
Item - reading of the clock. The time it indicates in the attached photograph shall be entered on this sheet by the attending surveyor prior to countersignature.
1:22
